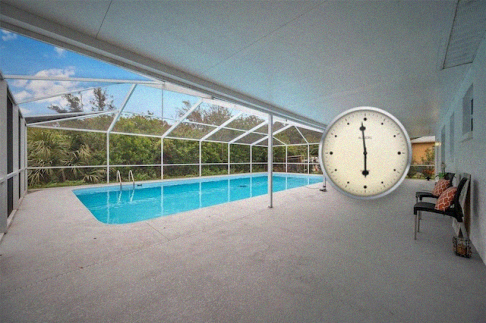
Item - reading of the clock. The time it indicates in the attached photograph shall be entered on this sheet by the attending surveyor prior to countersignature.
5:59
